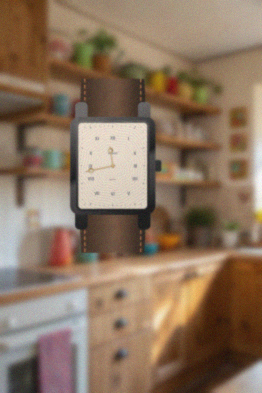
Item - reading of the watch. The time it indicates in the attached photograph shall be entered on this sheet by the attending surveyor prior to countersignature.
11:43
